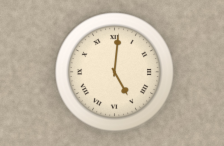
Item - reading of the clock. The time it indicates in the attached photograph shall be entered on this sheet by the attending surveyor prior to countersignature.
5:01
